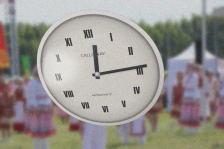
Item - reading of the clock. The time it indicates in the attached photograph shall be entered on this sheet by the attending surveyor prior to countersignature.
12:14
